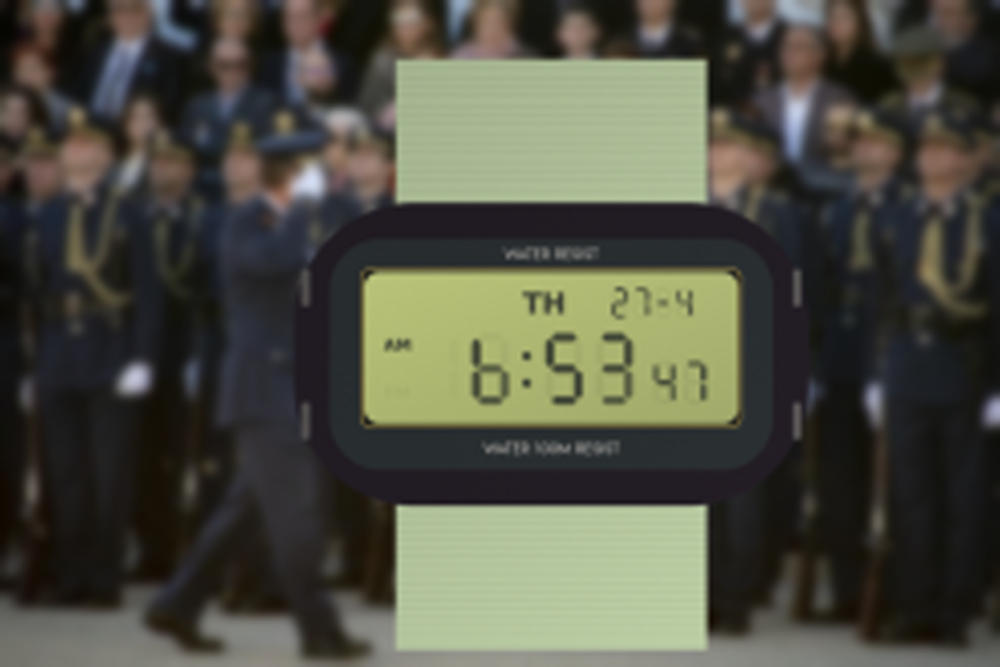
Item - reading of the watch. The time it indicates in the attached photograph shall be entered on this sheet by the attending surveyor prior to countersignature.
6:53:47
